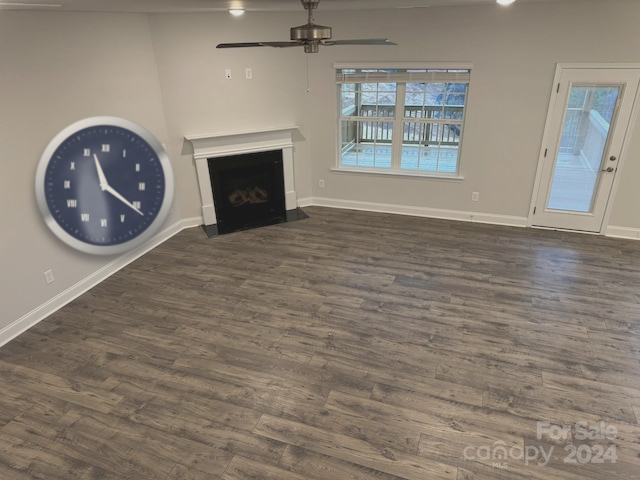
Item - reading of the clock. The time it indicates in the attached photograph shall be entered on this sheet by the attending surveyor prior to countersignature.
11:21
